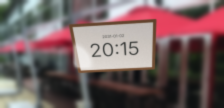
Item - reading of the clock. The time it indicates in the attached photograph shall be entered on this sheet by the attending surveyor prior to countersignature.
20:15
